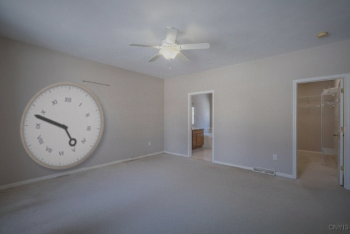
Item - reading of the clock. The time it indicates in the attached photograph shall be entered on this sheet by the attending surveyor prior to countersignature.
4:48
